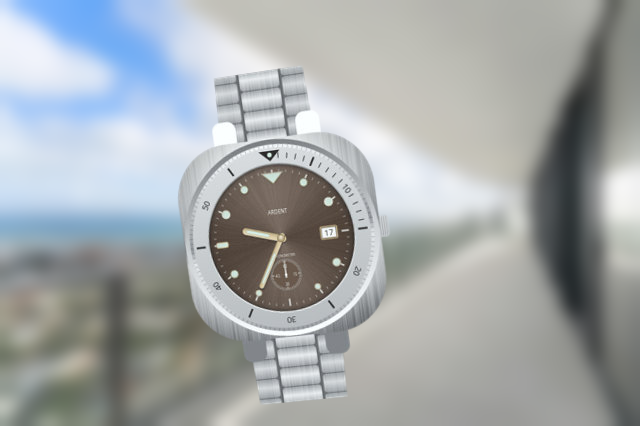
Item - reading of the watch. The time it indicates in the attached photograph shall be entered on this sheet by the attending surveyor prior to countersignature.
9:35
